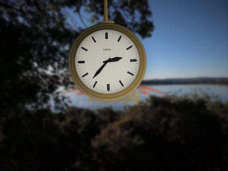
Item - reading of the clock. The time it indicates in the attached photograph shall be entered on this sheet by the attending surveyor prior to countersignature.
2:37
